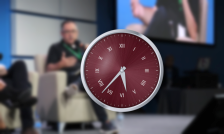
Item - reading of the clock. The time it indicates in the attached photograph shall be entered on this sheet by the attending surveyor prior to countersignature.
5:37
